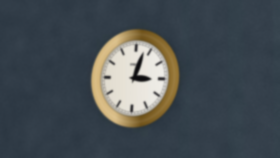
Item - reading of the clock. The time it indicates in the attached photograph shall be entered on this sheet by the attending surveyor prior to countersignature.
3:03
